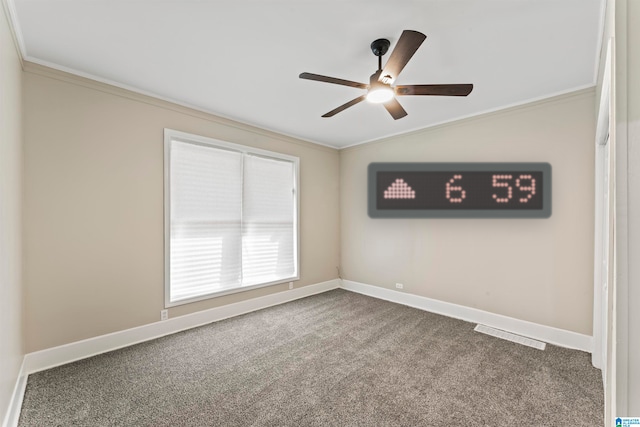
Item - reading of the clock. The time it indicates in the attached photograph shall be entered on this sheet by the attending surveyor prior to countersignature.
6:59
